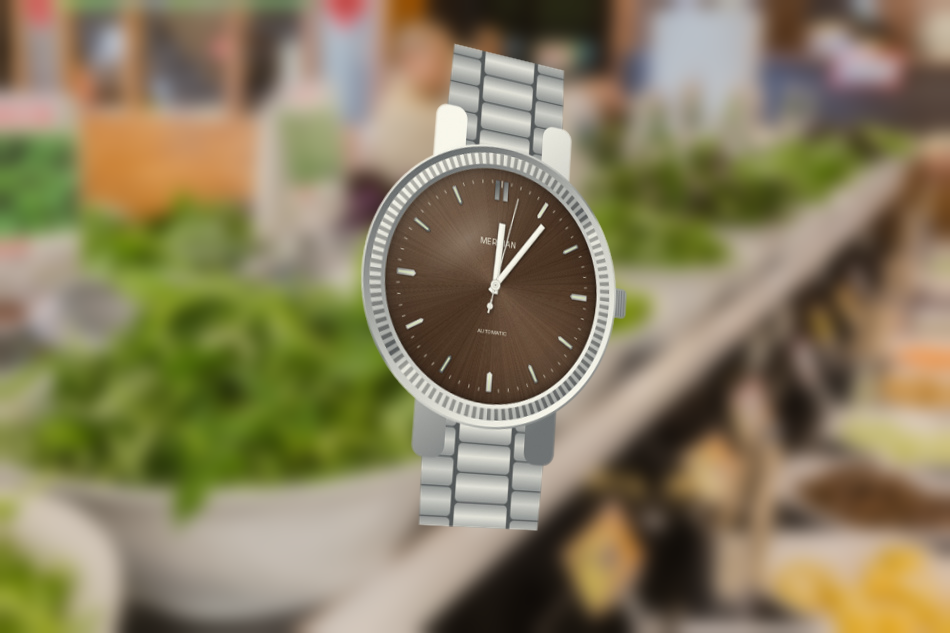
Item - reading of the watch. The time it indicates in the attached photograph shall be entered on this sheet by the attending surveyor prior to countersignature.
12:06:02
